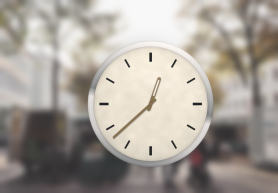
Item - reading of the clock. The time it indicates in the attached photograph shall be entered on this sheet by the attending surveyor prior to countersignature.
12:38
